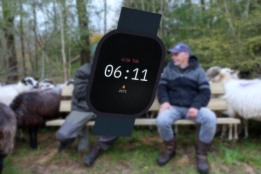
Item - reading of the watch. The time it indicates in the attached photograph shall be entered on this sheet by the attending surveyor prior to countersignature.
6:11
